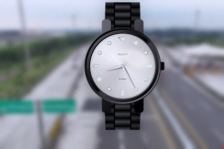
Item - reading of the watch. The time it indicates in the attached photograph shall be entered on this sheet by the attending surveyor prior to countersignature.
8:25
